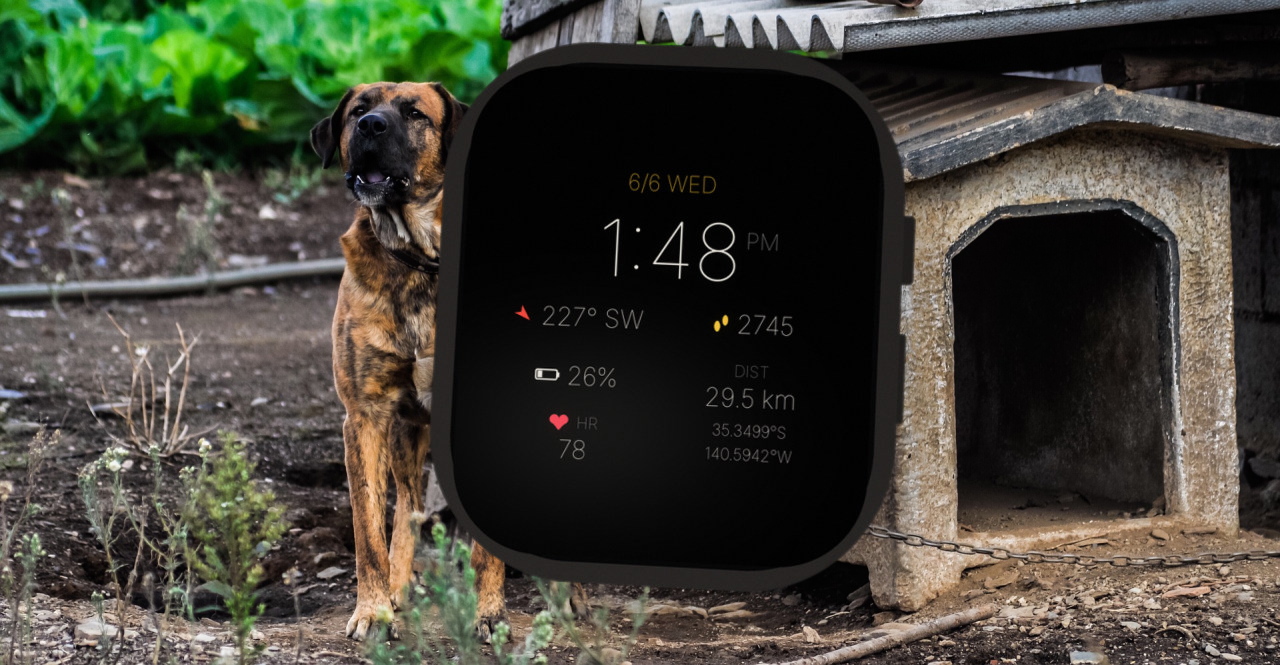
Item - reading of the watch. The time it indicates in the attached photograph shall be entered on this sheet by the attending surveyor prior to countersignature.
1:48
